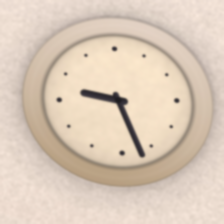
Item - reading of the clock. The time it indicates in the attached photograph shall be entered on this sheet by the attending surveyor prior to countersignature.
9:27
